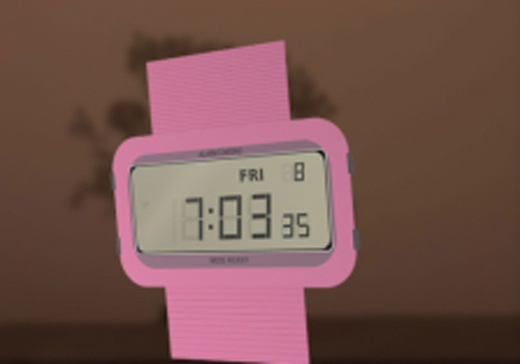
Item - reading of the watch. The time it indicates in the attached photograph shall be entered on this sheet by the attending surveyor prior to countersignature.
7:03:35
